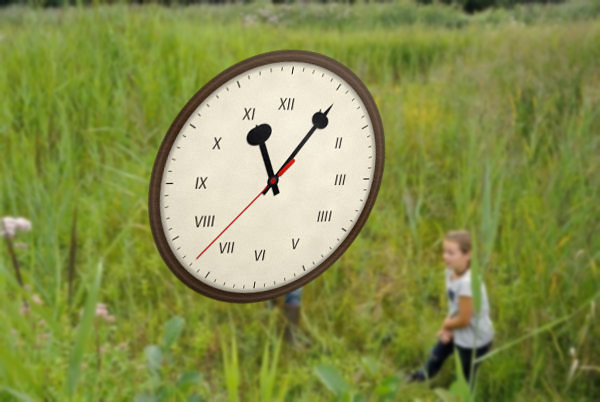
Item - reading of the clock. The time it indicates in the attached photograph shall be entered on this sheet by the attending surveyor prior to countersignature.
11:05:37
